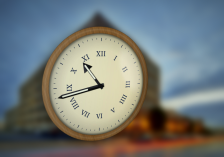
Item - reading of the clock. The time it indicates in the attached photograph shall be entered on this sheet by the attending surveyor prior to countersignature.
10:43
